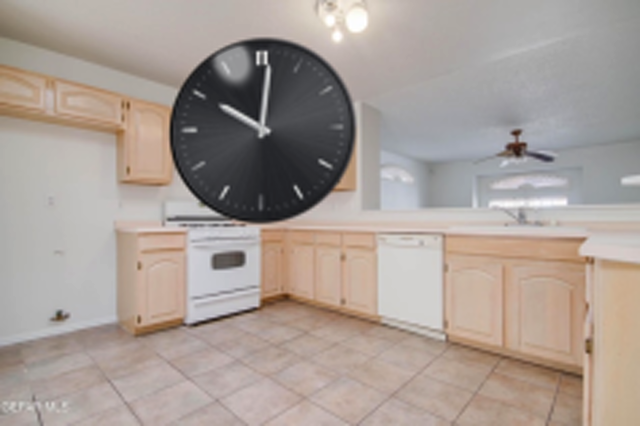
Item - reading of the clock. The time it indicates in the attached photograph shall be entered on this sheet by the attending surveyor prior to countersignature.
10:01
